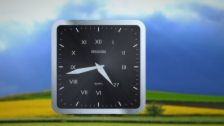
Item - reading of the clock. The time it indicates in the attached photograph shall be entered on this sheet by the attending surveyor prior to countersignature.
4:43
